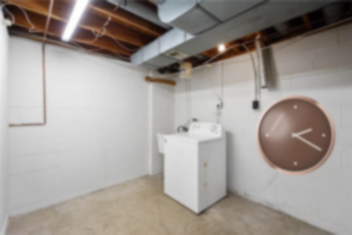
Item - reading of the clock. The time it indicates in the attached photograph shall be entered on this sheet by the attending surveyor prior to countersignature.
2:20
